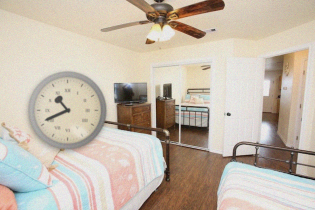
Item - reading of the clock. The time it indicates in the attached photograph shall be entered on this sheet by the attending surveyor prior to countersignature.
10:41
